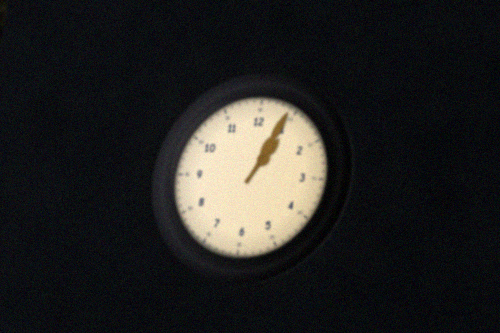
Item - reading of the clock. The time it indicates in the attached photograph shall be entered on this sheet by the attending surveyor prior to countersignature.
1:04
